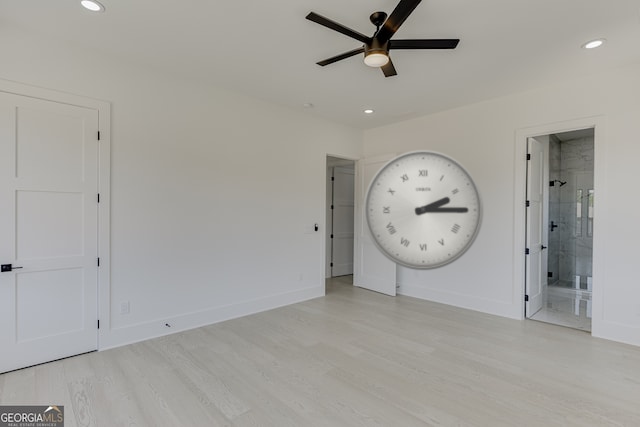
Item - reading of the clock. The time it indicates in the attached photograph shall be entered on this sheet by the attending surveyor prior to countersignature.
2:15
